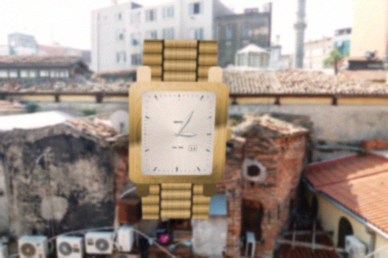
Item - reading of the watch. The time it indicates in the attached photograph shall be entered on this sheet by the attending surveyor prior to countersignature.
3:05
